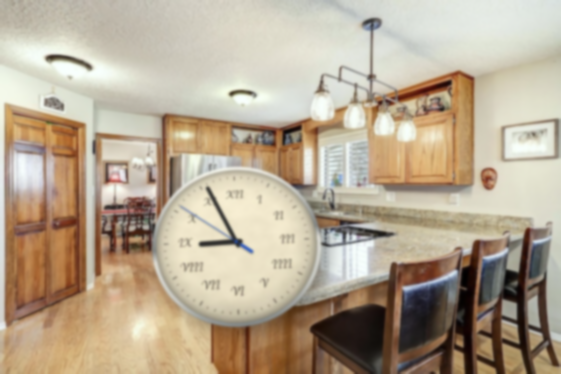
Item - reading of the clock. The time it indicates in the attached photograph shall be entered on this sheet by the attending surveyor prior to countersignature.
8:55:51
